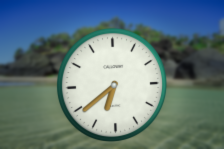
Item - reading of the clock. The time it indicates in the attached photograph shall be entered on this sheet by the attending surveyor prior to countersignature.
6:39
